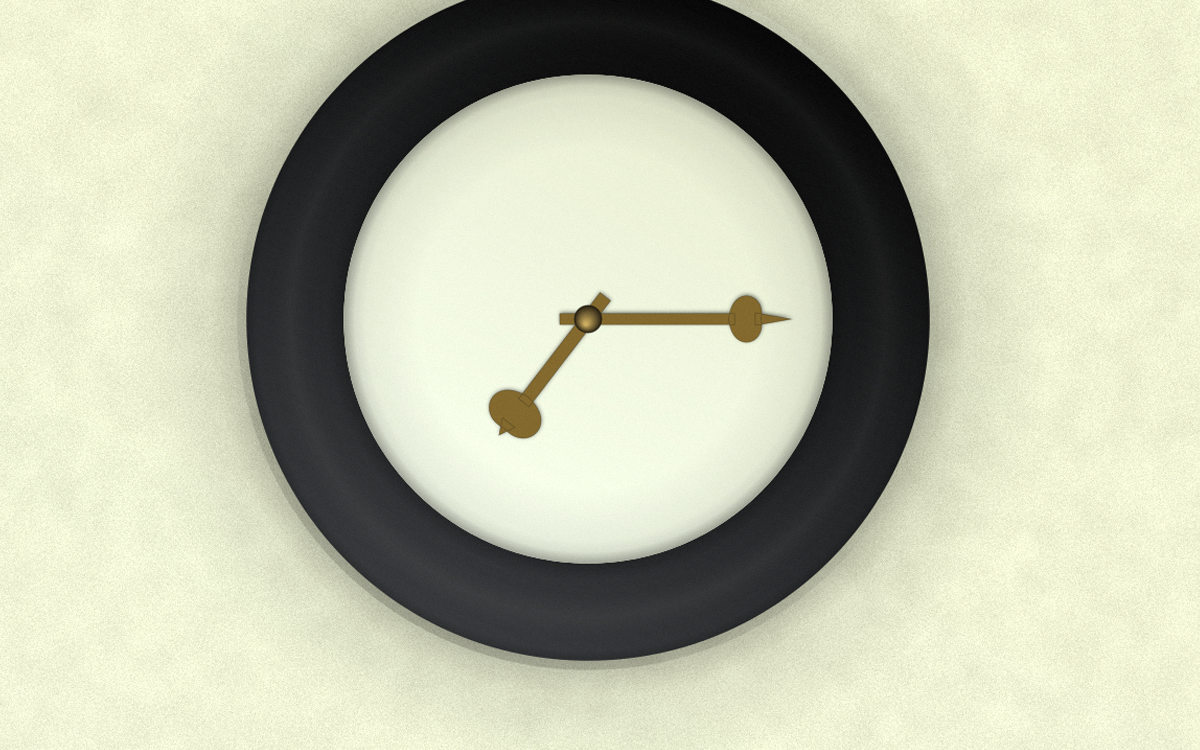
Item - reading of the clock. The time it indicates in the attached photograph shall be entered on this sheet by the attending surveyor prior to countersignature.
7:15
